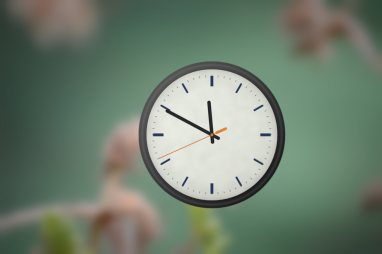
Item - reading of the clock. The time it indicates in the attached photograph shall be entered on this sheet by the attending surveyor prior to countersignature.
11:49:41
